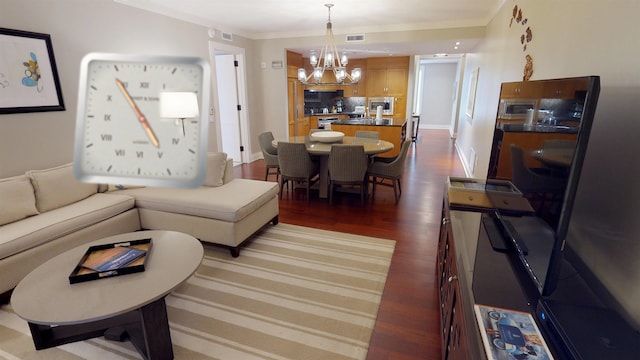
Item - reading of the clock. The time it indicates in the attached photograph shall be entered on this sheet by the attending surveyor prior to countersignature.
4:54
